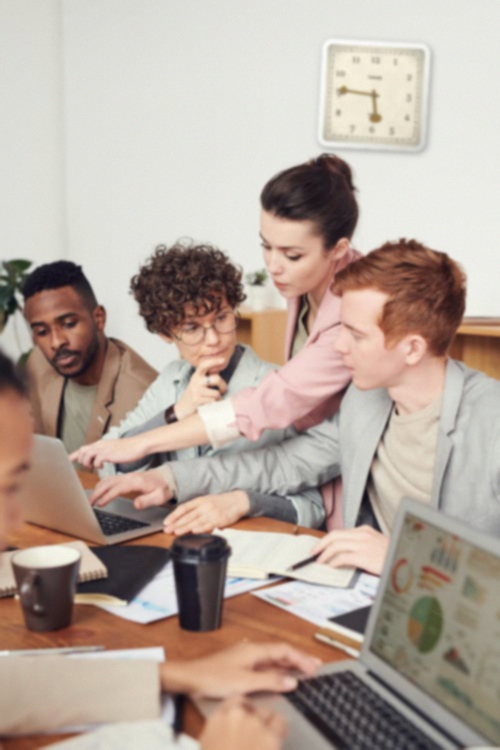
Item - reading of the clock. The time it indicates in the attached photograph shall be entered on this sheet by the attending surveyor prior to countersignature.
5:46
